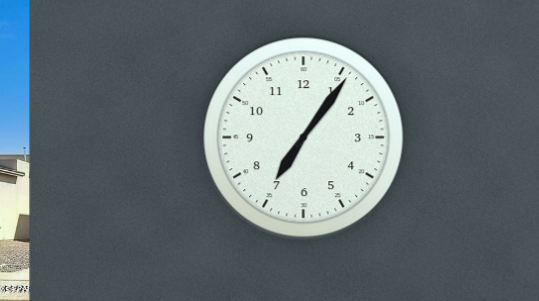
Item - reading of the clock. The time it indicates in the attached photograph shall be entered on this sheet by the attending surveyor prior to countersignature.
7:06
